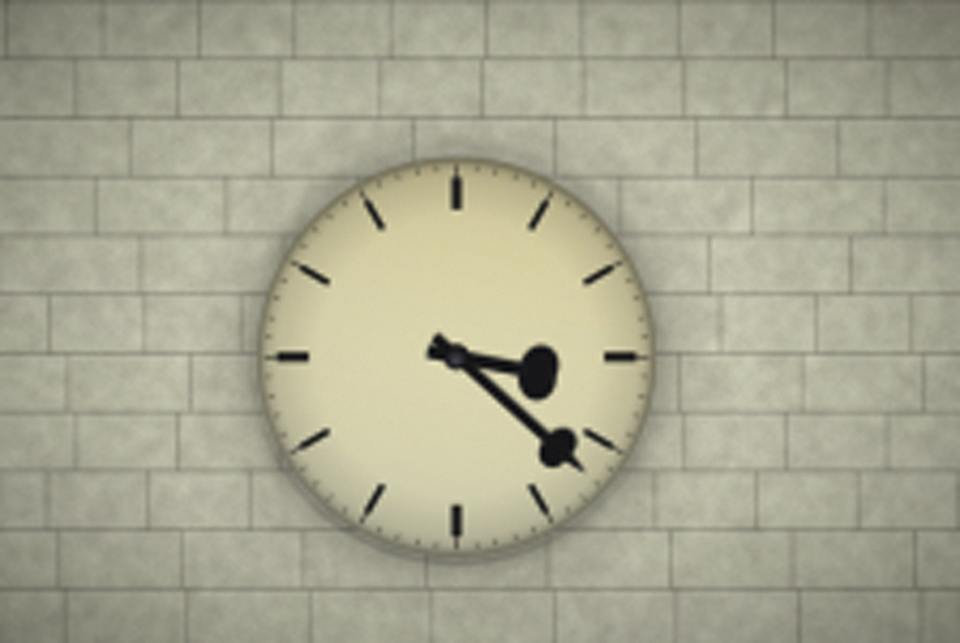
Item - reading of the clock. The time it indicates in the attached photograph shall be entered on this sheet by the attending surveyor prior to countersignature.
3:22
